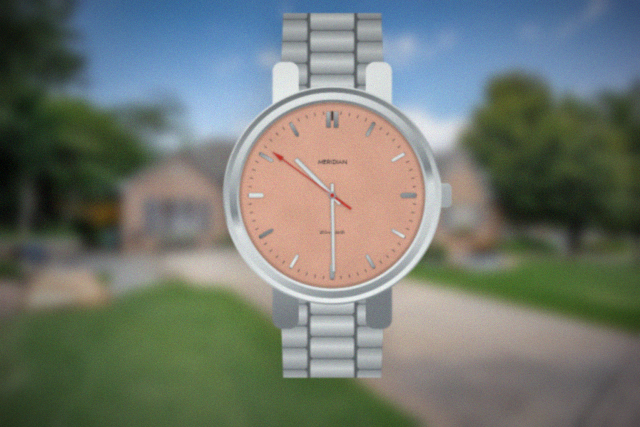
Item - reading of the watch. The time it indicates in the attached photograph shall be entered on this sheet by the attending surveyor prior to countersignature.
10:29:51
